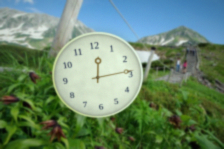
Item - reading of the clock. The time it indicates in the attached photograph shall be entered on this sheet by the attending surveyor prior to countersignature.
12:14
